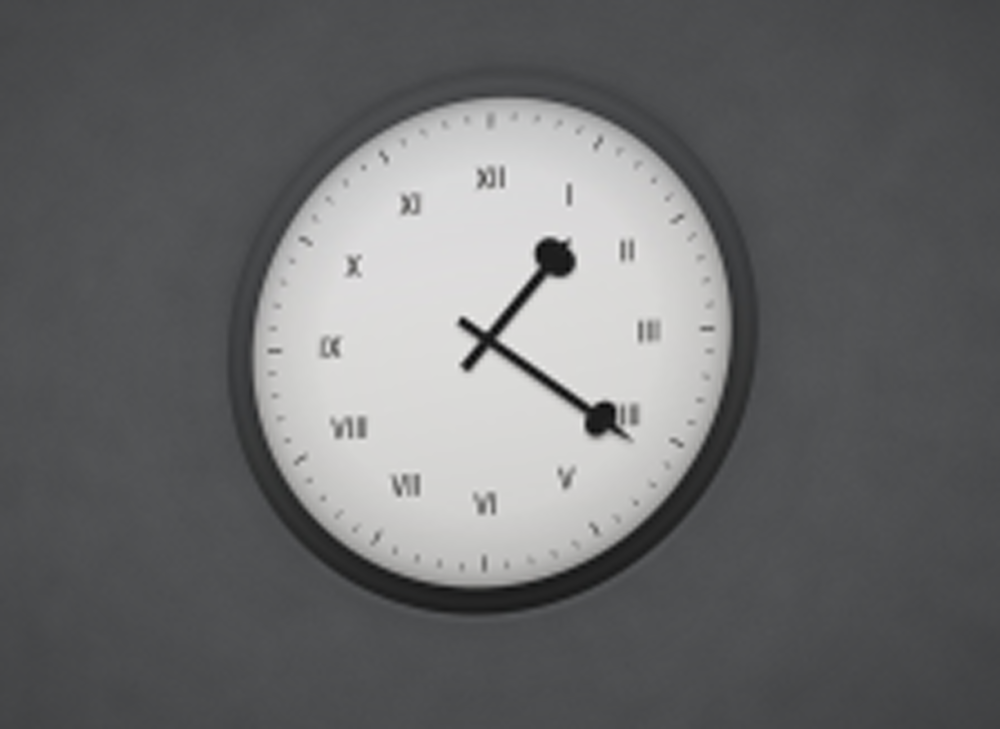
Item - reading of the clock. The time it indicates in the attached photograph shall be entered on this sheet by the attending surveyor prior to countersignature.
1:21
